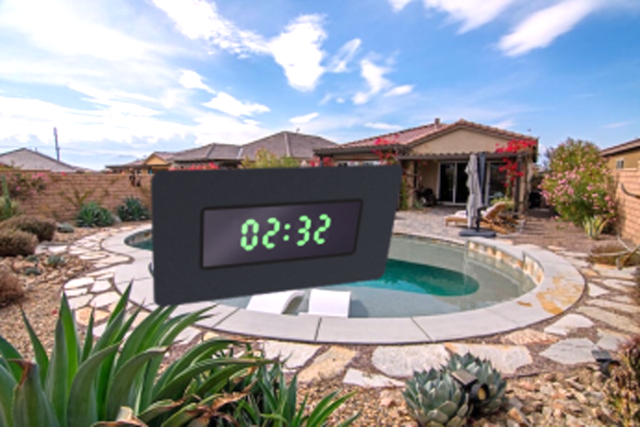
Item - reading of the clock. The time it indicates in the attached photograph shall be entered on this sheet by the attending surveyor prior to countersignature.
2:32
